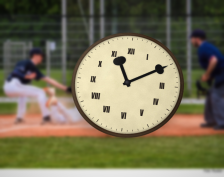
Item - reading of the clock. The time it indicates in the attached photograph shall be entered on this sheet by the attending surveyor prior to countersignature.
11:10
